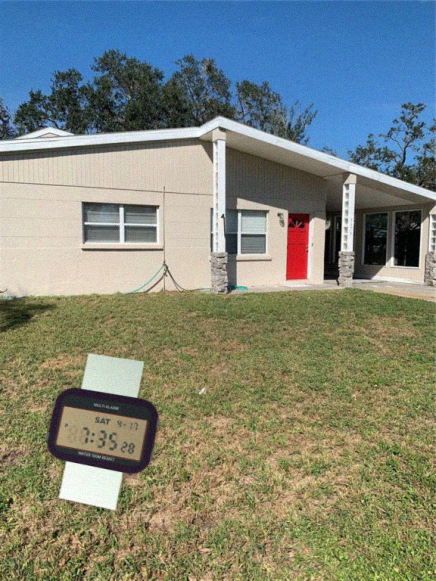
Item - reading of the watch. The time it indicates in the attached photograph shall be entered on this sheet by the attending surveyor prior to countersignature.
7:35:28
